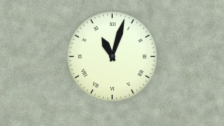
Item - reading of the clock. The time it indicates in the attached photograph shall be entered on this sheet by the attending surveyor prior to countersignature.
11:03
